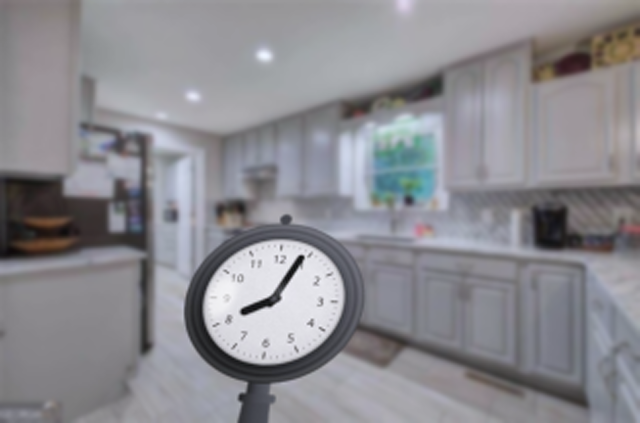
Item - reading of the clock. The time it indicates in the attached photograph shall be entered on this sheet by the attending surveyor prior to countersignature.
8:04
